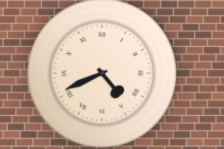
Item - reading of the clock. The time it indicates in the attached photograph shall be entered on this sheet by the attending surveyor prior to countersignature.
4:41
